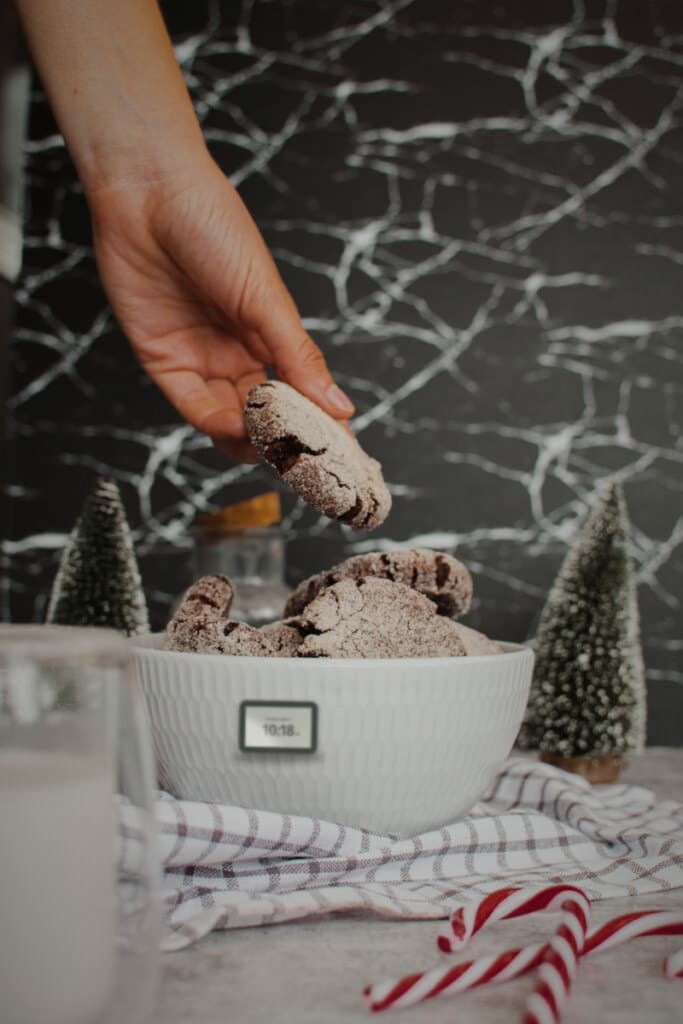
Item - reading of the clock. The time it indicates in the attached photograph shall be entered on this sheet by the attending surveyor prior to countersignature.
10:18
